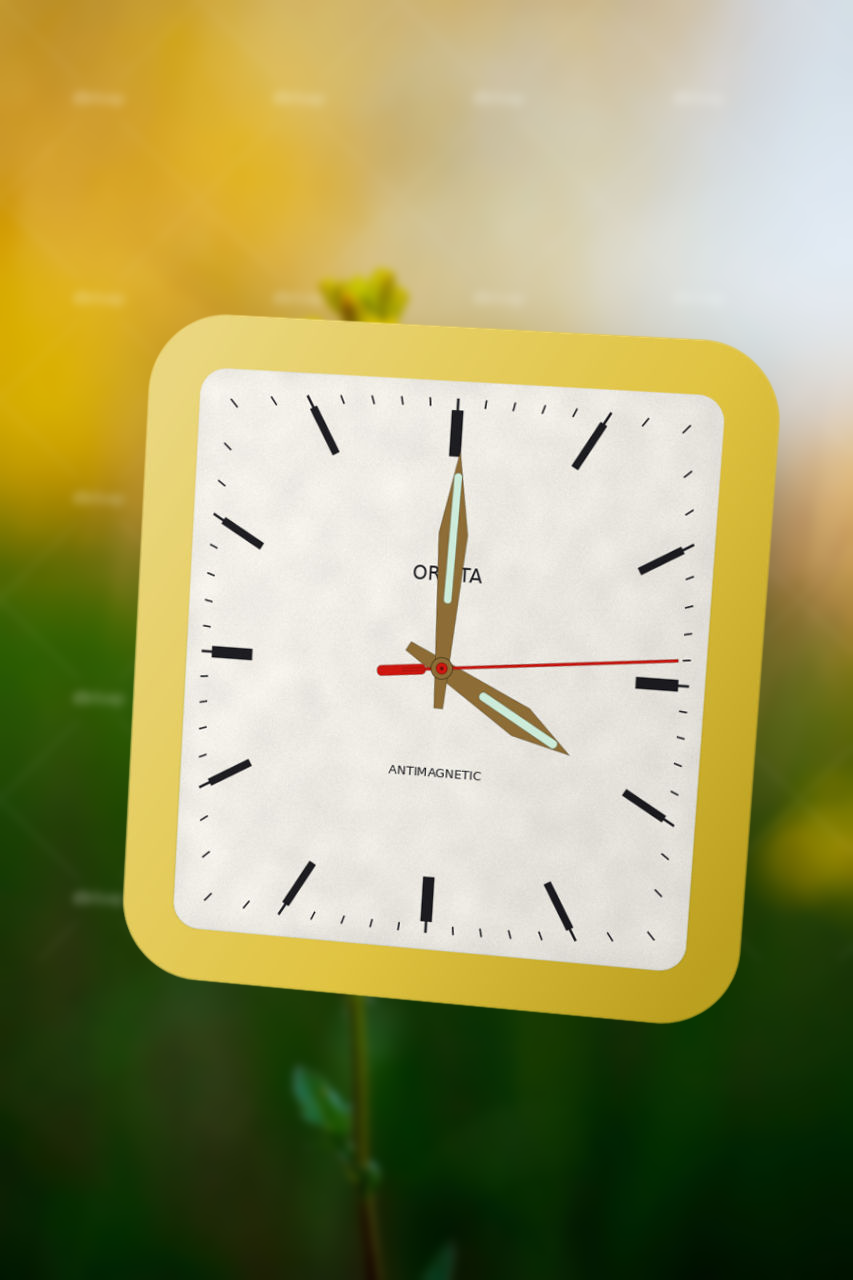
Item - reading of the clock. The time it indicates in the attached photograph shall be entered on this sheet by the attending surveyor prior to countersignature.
4:00:14
